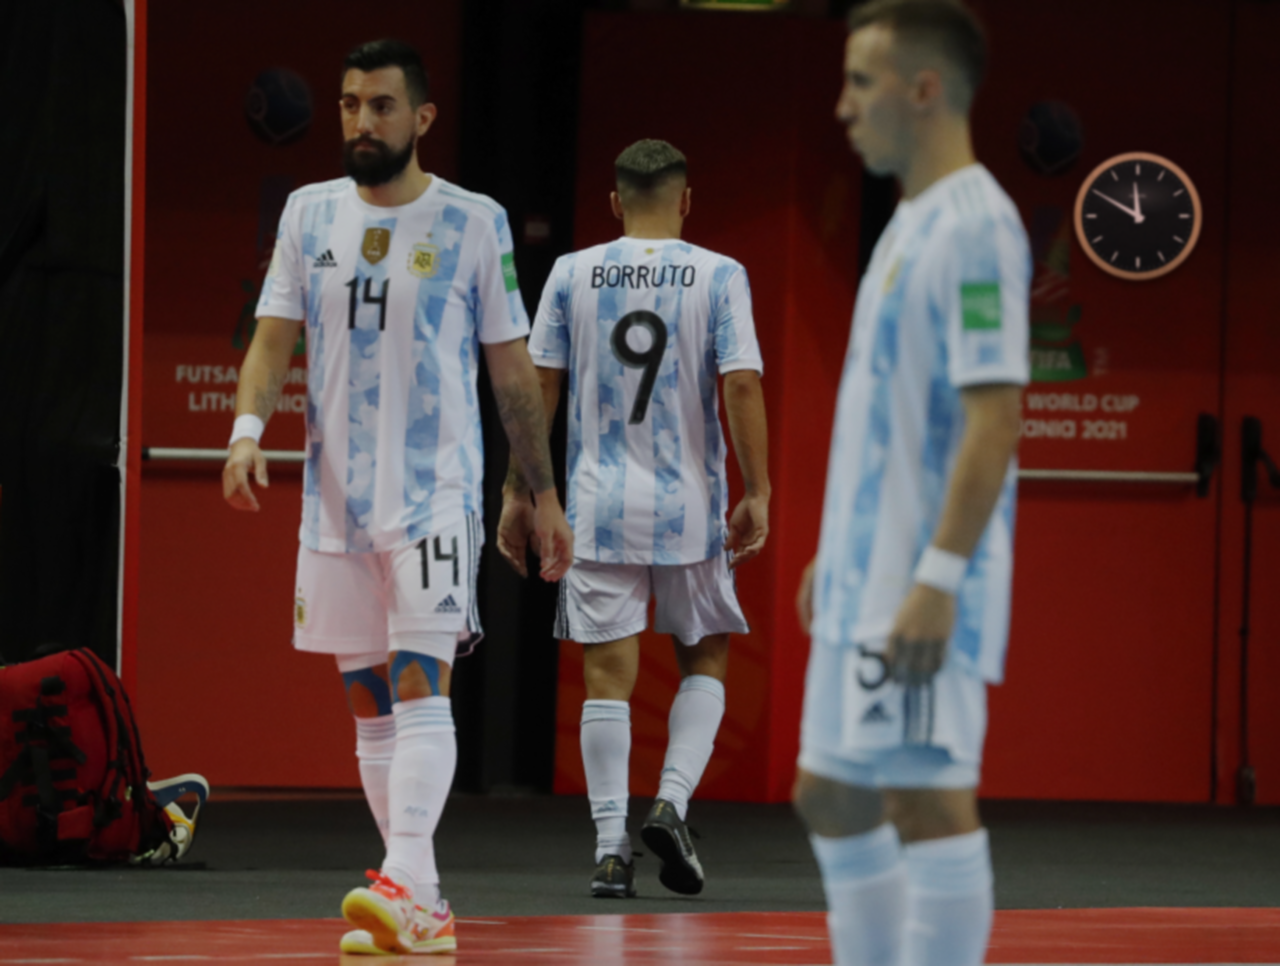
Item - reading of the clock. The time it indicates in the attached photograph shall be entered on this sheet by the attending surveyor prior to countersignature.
11:50
